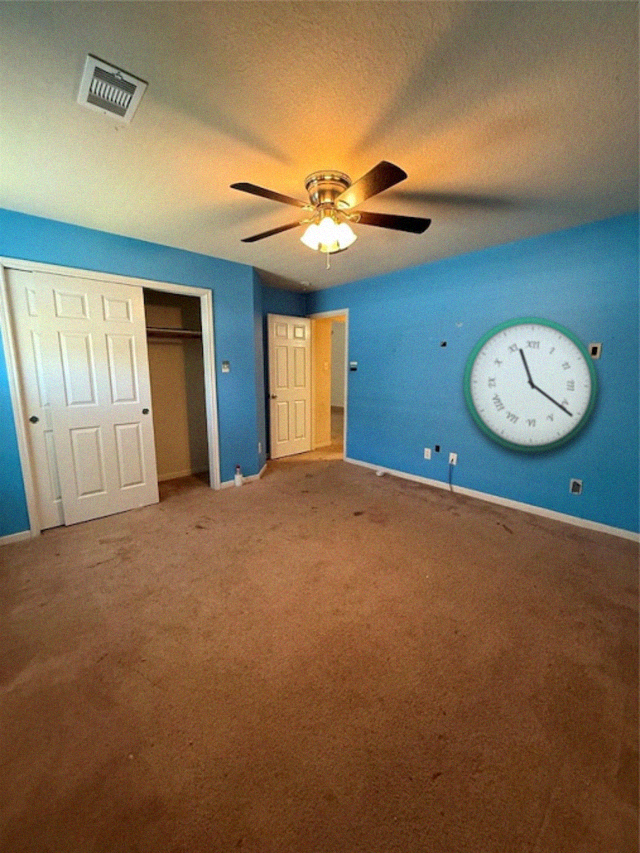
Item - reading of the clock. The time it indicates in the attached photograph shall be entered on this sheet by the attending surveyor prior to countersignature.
11:21
